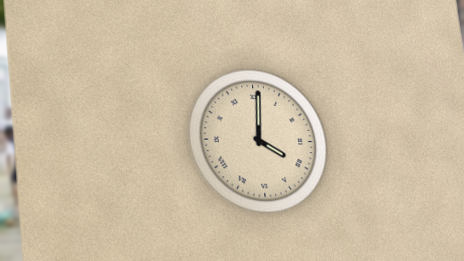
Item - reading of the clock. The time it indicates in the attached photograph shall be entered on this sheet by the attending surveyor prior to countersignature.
4:01
